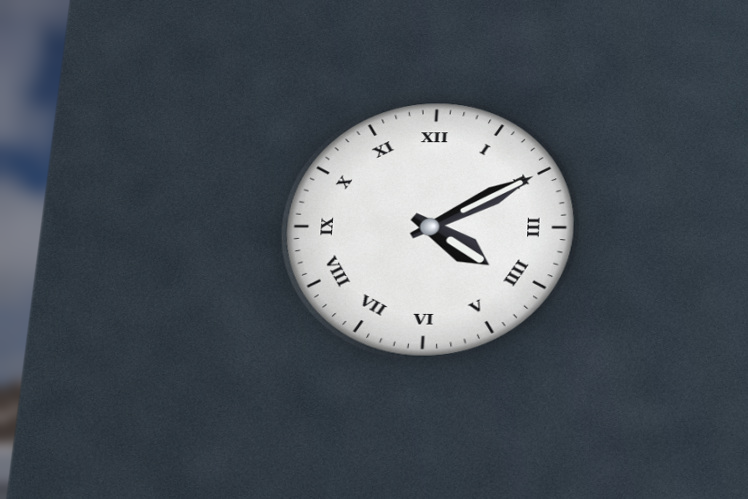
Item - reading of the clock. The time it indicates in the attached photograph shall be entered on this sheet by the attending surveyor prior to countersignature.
4:10
